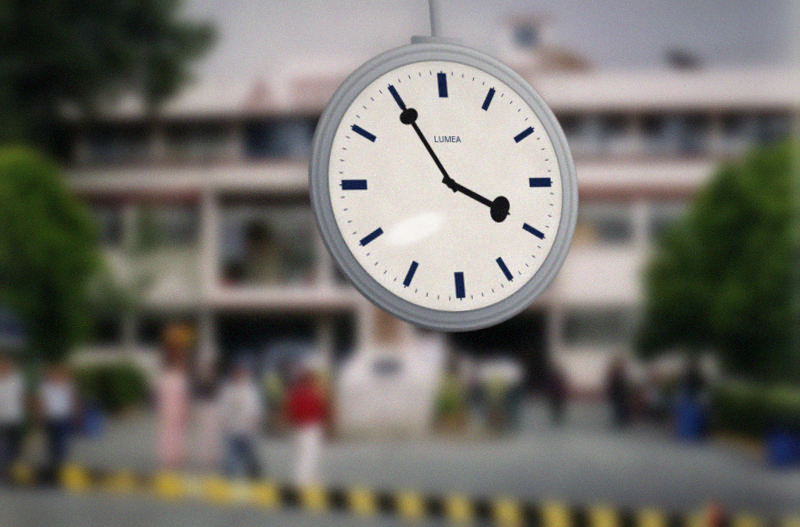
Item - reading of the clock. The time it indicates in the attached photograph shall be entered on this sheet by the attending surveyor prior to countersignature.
3:55
